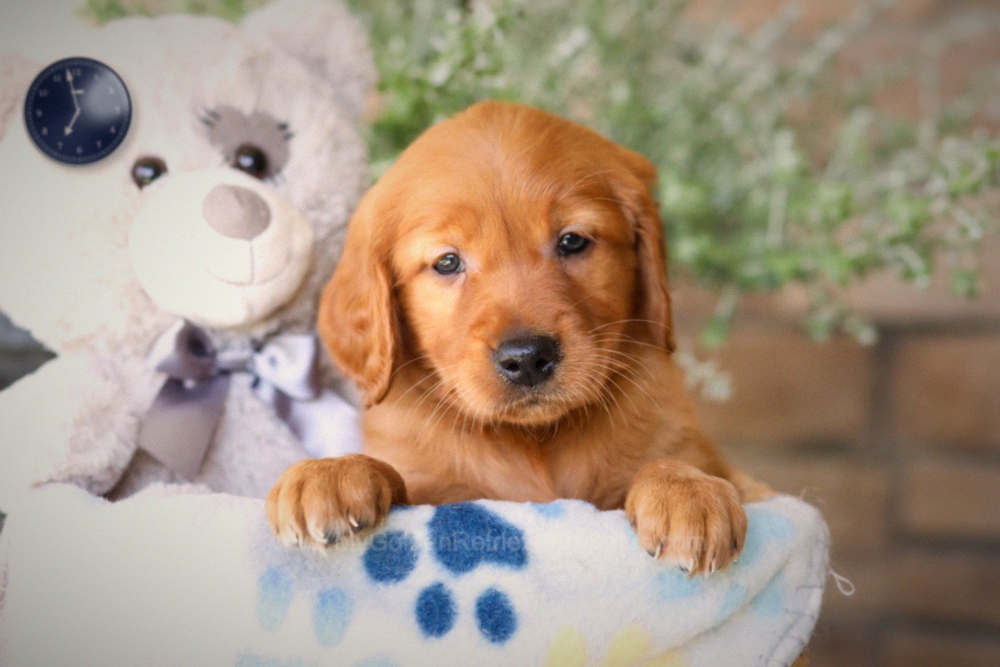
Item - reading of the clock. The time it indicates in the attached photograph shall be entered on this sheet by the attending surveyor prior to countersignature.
6:58
